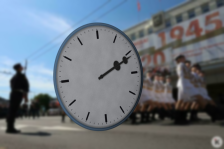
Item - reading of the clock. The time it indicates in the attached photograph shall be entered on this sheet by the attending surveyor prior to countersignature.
2:11
